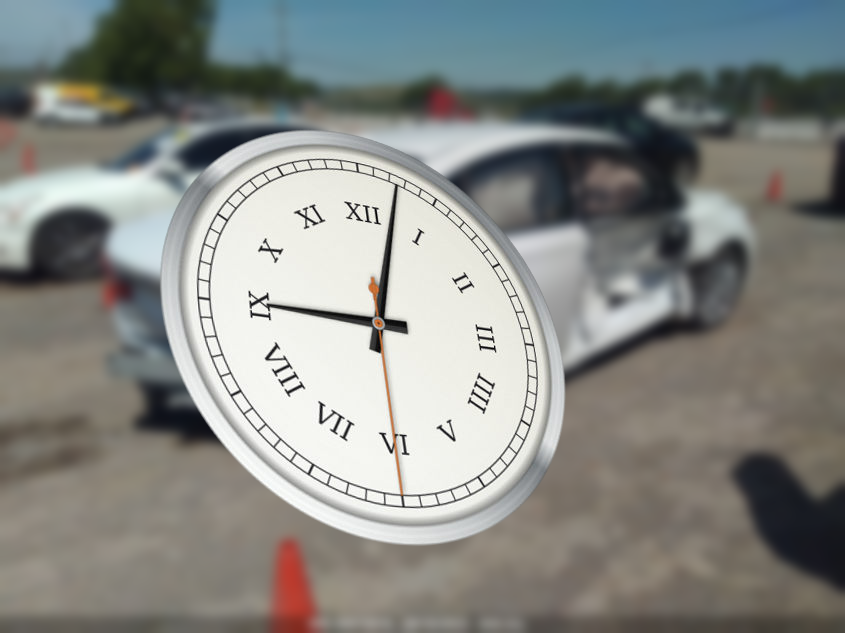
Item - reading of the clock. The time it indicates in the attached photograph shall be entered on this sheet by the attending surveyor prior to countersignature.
9:02:30
